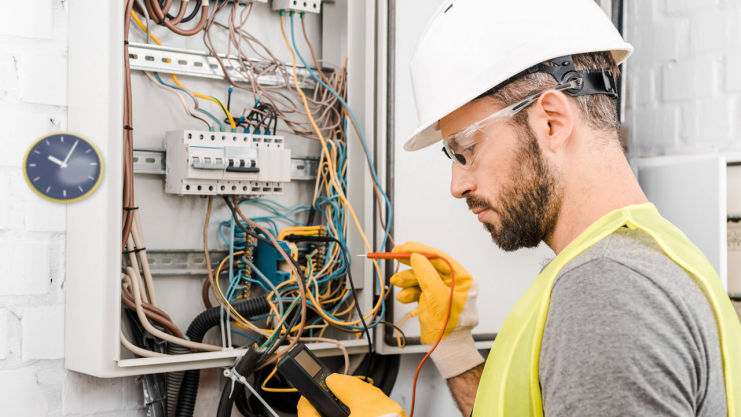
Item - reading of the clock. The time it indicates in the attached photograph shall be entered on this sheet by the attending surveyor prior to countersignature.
10:05
